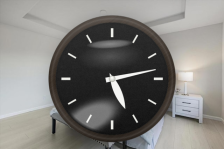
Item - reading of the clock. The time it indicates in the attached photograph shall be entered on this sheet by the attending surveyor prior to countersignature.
5:13
